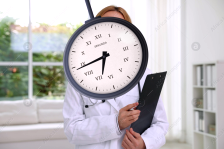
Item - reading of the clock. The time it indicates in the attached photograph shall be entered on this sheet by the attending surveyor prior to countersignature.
6:44
